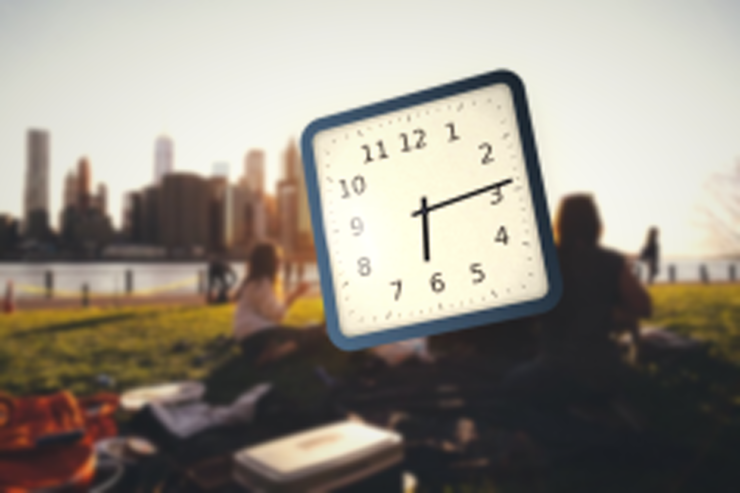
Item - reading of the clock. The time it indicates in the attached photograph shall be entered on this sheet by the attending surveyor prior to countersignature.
6:14
